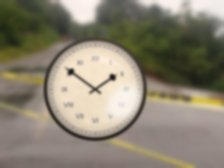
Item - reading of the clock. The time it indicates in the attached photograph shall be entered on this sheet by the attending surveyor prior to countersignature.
1:51
